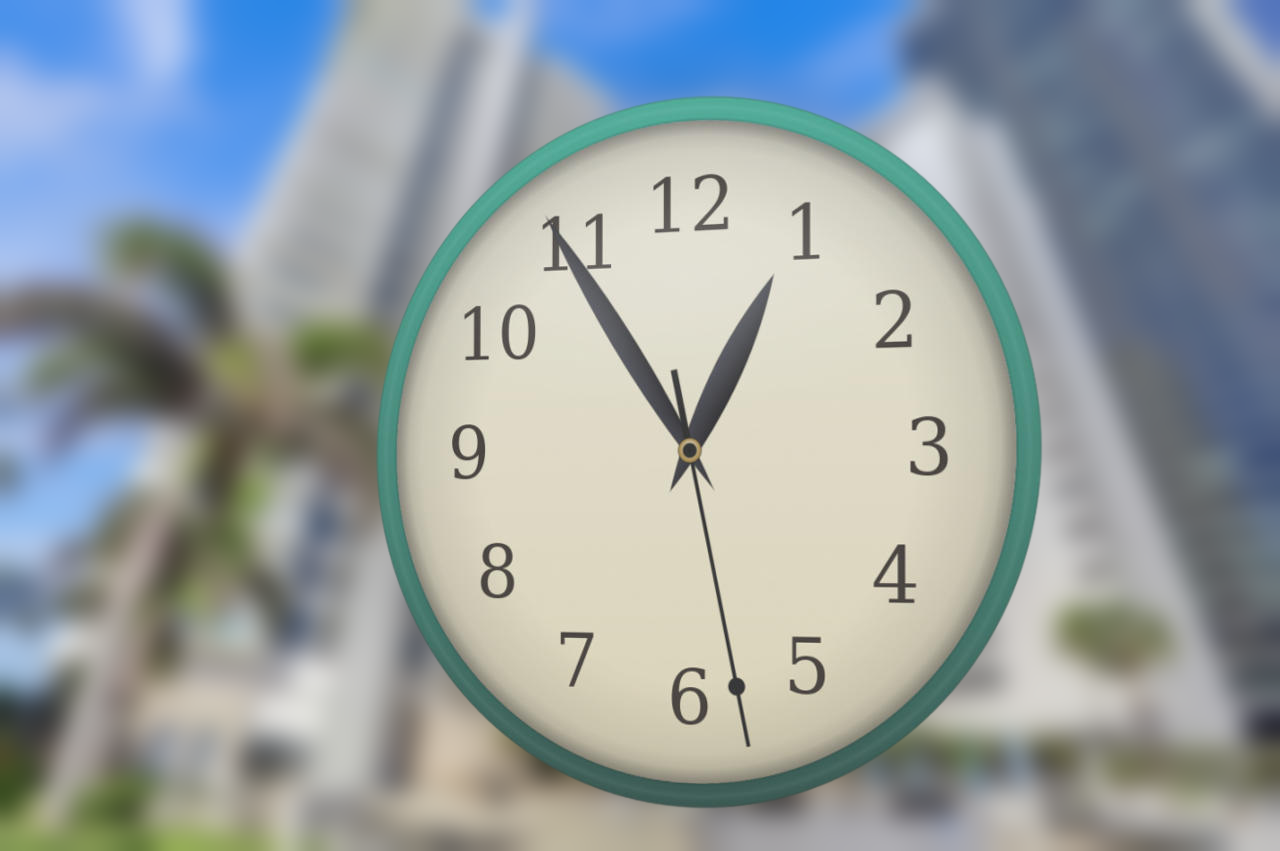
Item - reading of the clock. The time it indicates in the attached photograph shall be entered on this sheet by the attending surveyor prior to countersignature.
12:54:28
